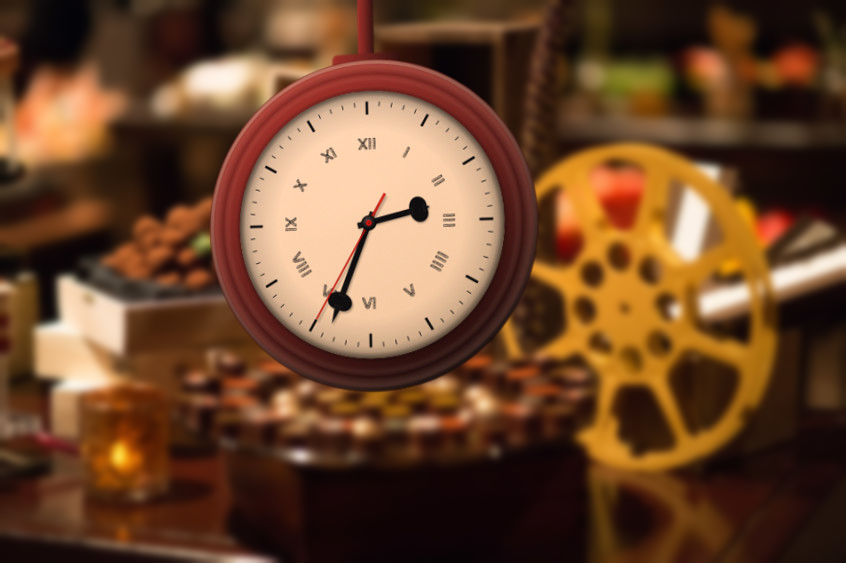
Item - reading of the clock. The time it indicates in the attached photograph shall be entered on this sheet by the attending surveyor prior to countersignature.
2:33:35
